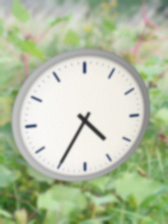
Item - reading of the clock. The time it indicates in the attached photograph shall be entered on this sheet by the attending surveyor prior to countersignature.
4:35
